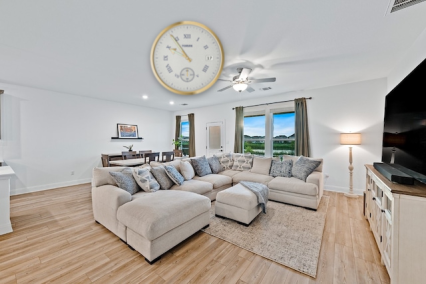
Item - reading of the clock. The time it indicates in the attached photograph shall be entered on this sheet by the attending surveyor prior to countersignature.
9:54
